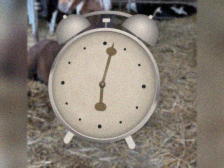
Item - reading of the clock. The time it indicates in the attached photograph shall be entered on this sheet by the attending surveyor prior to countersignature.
6:02
